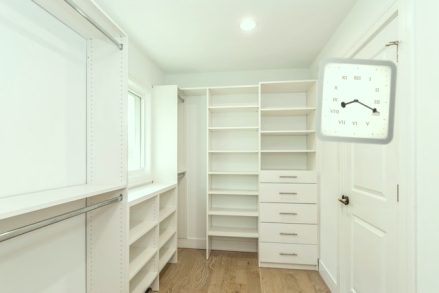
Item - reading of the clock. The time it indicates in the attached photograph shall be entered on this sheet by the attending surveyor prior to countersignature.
8:19
